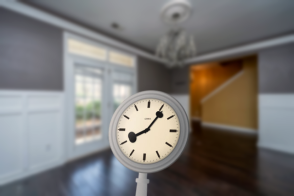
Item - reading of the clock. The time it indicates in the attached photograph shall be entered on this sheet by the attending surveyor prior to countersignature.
8:06
